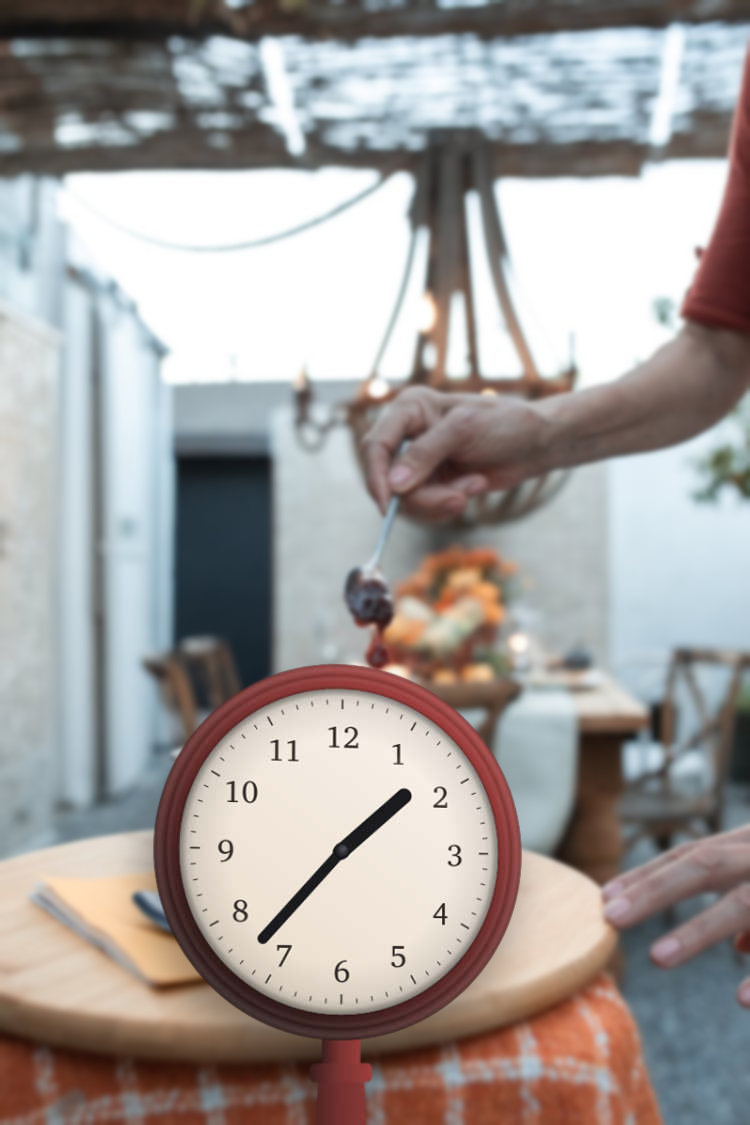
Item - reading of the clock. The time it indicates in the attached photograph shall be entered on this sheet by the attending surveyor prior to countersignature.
1:37
